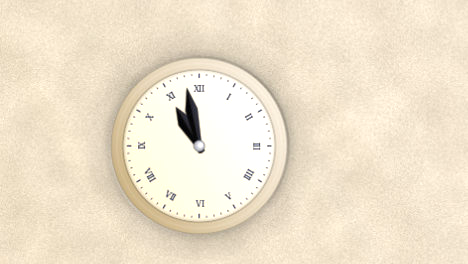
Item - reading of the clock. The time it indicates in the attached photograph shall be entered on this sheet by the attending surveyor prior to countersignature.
10:58
